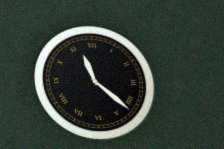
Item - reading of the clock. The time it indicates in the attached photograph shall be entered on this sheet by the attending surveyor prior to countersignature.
11:22
